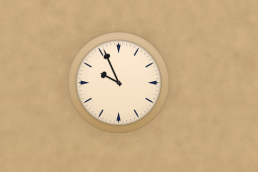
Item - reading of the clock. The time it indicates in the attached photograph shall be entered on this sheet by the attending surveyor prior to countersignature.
9:56
